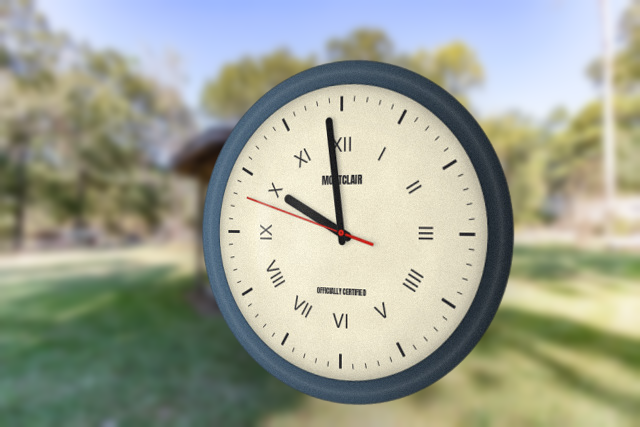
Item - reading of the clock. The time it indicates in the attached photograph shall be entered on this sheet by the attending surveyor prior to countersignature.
9:58:48
